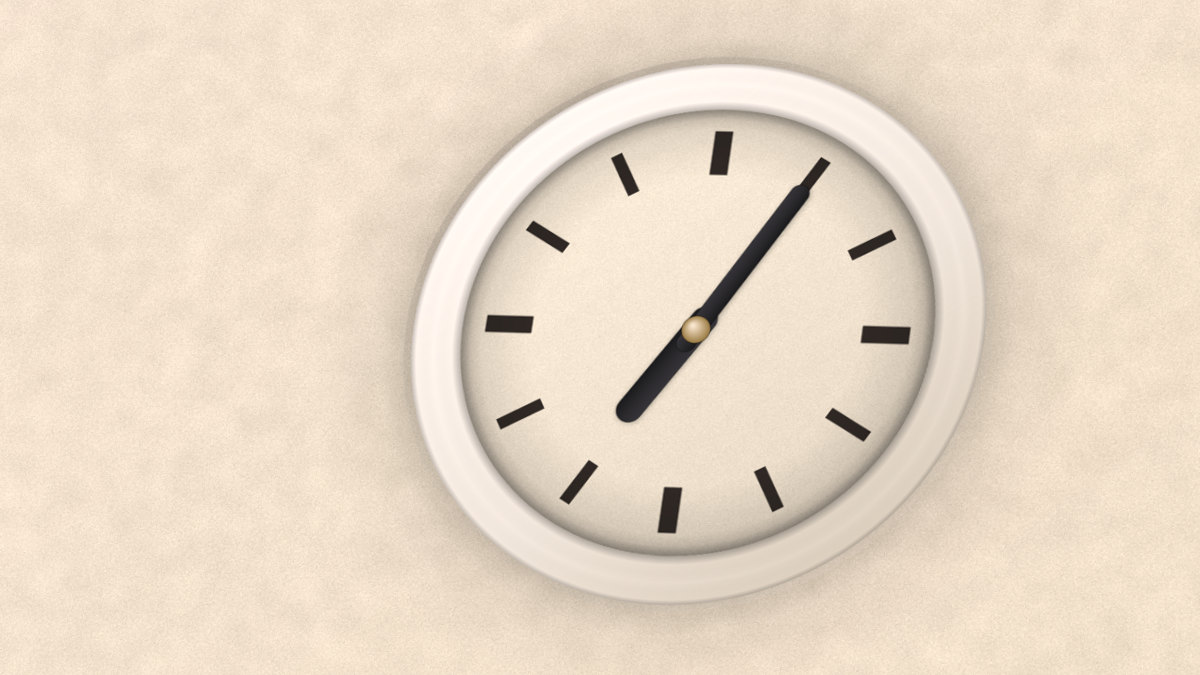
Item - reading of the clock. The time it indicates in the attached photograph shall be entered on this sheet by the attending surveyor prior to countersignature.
7:05
